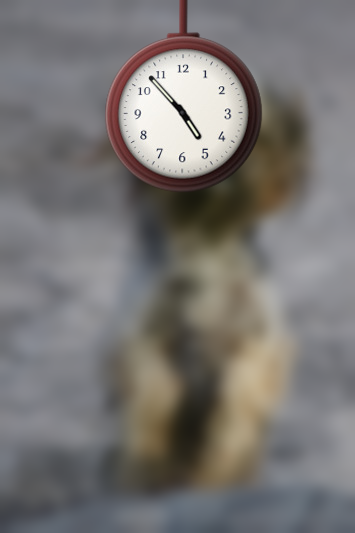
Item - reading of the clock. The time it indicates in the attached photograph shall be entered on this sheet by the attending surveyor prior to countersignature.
4:53
